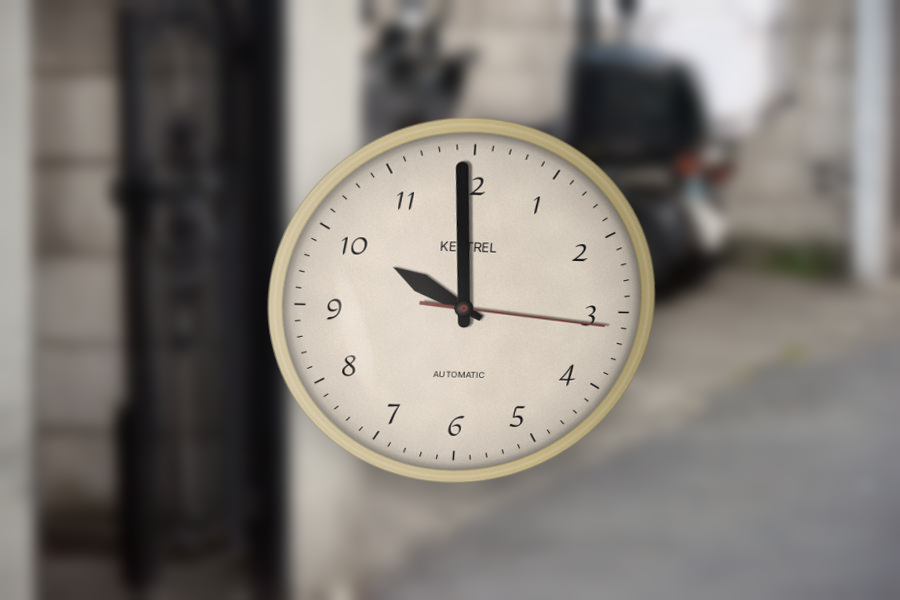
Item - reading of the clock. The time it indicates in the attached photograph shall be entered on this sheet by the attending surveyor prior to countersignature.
9:59:16
